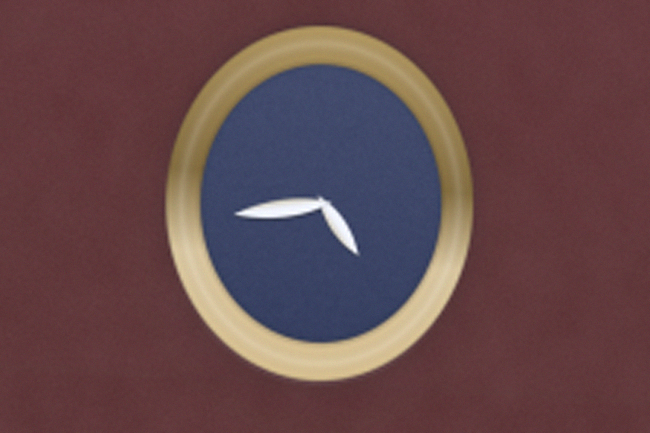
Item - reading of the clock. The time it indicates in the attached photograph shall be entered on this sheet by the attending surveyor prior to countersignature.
4:44
